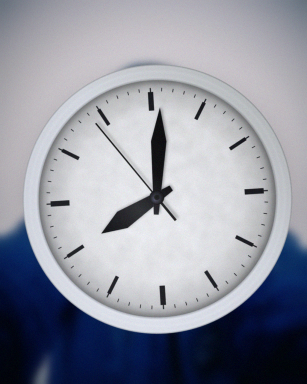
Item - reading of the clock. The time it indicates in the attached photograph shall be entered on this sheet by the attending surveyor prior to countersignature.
8:00:54
